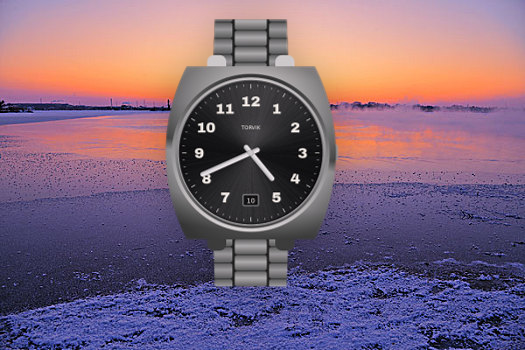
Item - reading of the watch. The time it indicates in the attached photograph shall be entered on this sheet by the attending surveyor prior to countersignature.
4:41
